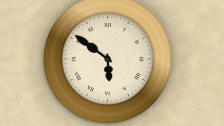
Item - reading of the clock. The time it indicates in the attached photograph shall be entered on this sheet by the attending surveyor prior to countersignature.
5:51
